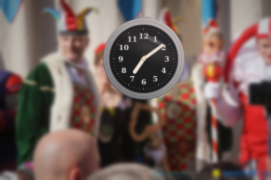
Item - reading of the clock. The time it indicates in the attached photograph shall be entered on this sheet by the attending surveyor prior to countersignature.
7:09
